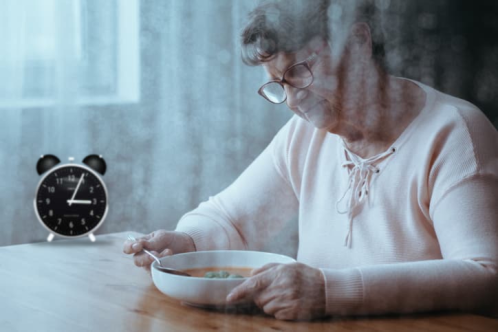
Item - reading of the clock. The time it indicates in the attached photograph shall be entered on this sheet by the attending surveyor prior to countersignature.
3:04
